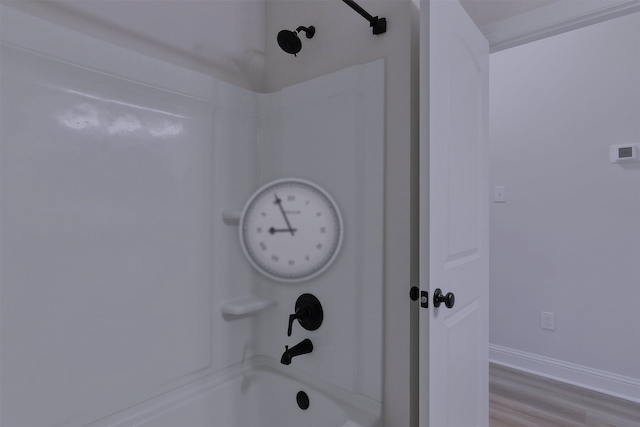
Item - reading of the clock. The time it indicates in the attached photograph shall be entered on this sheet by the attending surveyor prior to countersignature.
8:56
